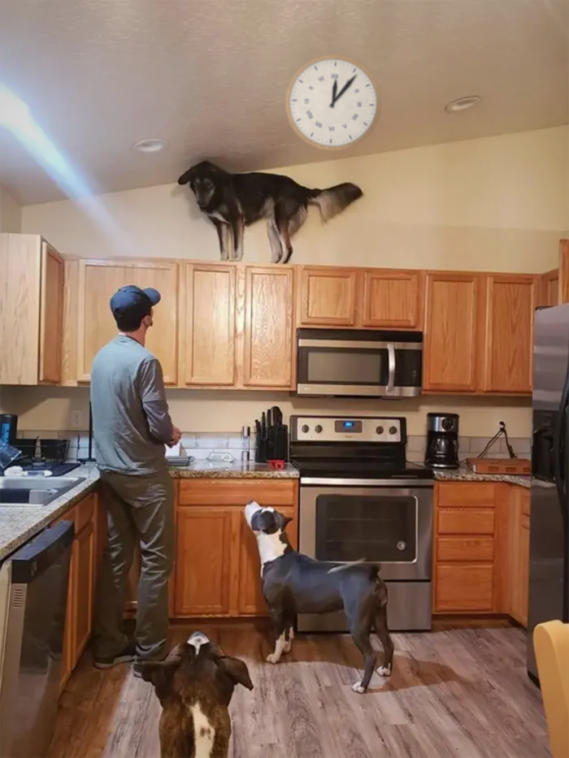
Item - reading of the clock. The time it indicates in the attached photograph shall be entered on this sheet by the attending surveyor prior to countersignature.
12:06
